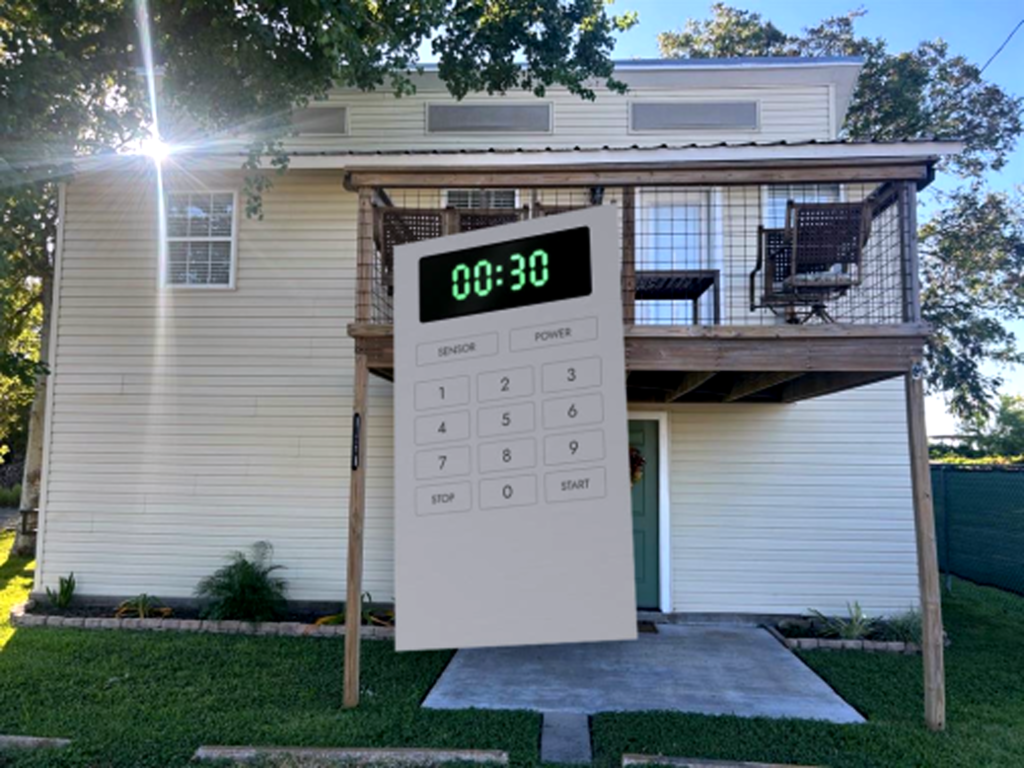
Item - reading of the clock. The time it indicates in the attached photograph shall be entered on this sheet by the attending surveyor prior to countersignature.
0:30
